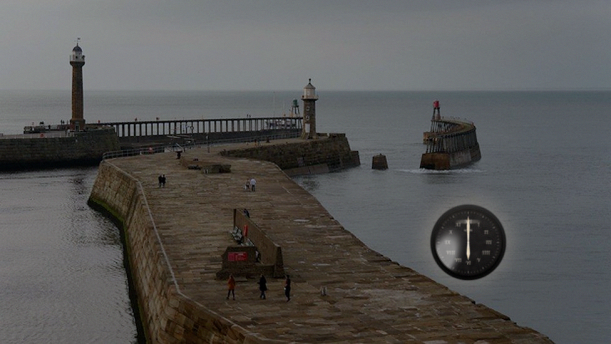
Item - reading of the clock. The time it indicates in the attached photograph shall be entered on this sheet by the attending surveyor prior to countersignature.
6:00
